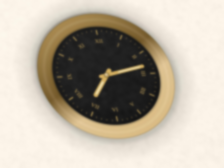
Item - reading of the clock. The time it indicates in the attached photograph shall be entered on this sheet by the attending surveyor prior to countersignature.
7:13
